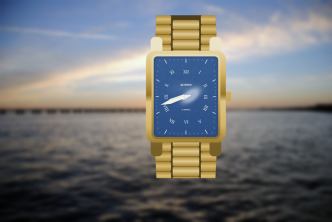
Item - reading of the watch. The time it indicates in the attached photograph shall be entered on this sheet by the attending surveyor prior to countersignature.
8:42
